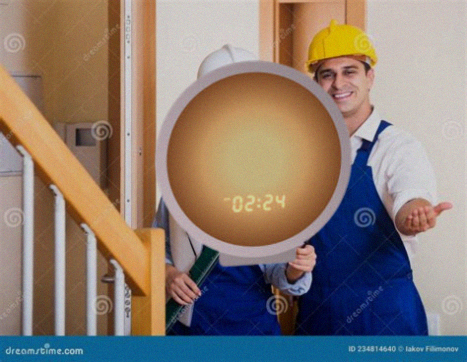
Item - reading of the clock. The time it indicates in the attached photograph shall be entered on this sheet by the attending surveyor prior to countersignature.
2:24
